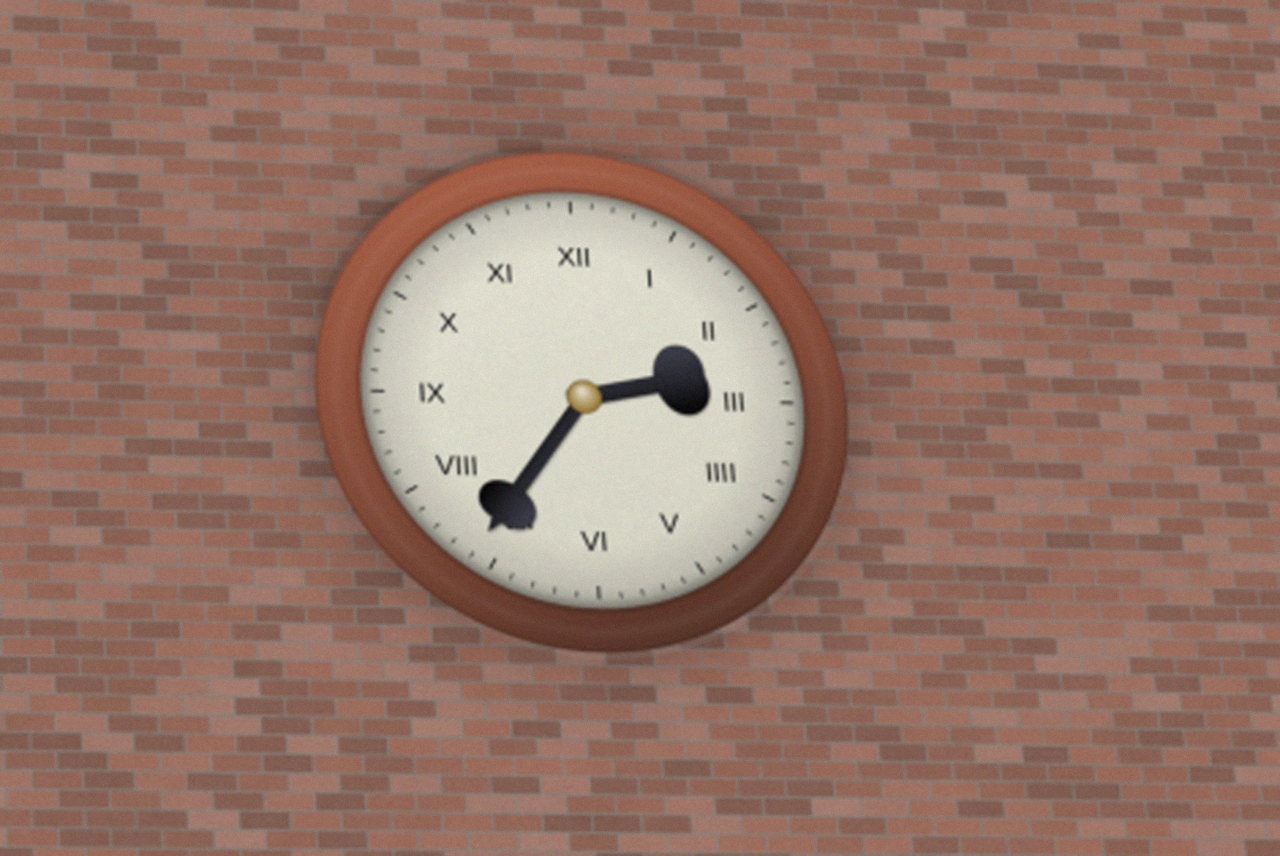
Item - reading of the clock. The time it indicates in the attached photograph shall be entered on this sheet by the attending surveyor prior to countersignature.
2:36
